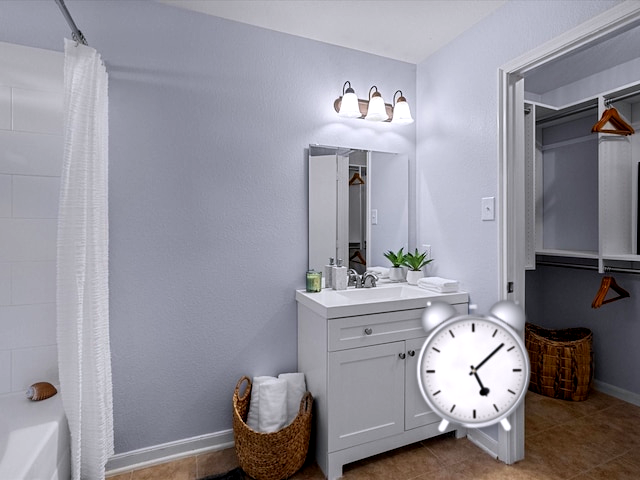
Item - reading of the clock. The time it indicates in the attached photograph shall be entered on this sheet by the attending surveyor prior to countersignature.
5:08
